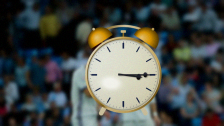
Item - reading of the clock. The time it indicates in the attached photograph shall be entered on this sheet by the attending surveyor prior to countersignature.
3:15
